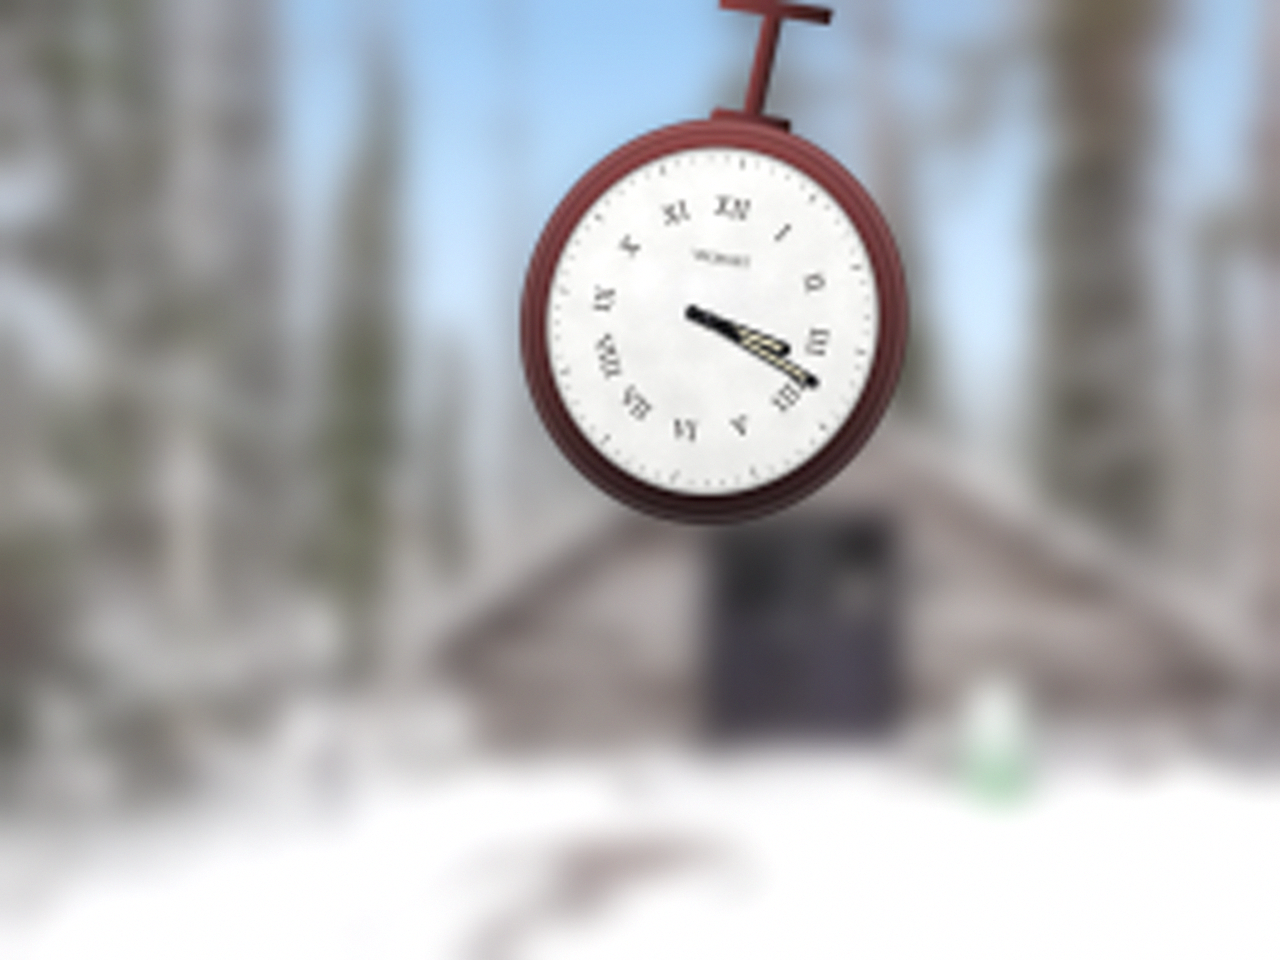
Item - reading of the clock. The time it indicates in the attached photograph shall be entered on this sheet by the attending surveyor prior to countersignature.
3:18
